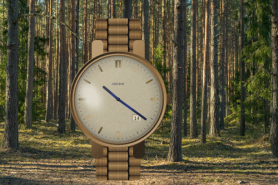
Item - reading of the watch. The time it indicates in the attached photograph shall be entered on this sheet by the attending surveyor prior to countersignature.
10:21
